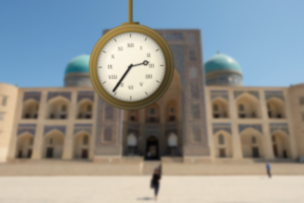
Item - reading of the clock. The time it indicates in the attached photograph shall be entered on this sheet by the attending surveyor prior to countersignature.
2:36
